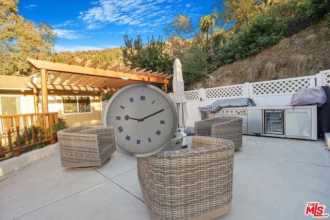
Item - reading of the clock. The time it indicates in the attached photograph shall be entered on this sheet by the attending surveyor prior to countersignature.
9:10
